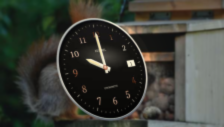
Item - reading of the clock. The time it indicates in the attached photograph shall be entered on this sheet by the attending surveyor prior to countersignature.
10:00
